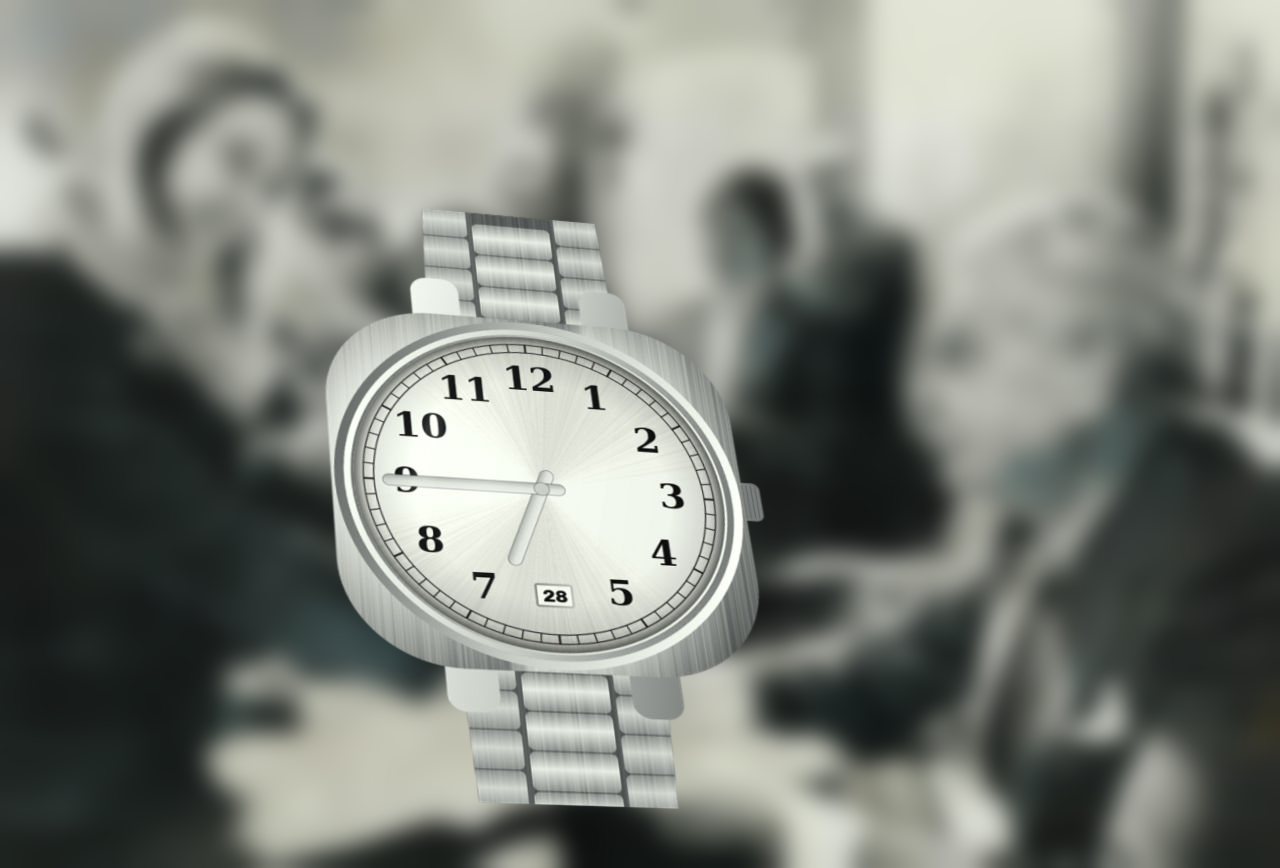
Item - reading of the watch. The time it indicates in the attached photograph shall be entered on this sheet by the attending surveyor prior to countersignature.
6:45
